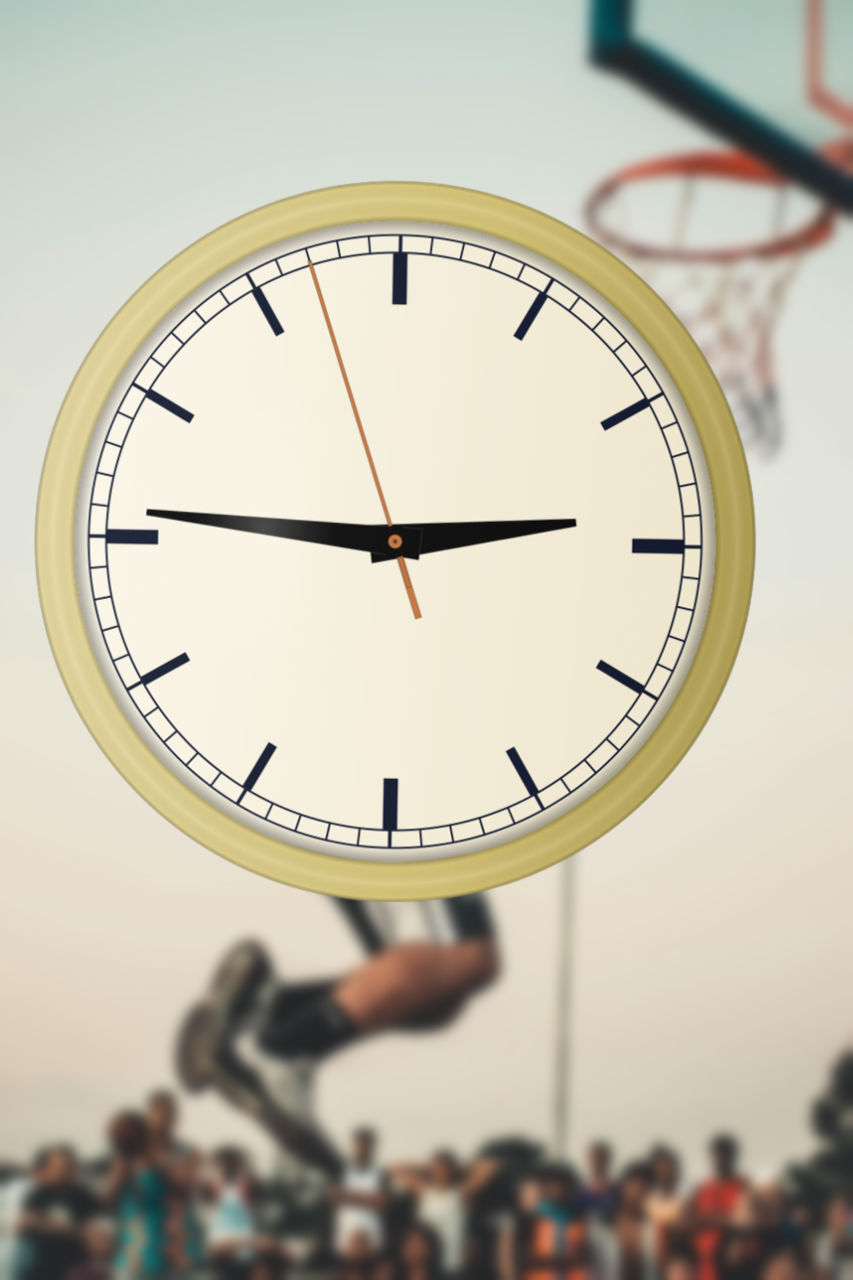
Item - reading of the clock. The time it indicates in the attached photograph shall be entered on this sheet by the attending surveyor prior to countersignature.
2:45:57
